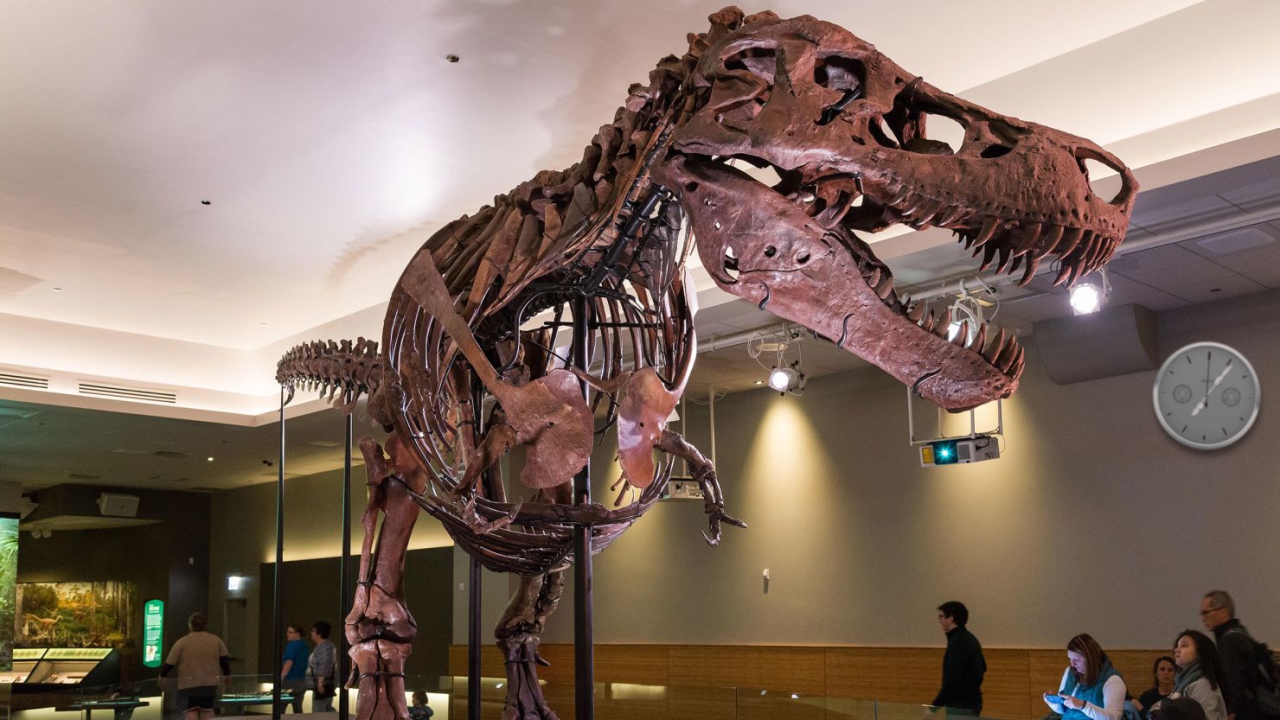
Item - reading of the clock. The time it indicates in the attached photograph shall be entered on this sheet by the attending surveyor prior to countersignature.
7:06
